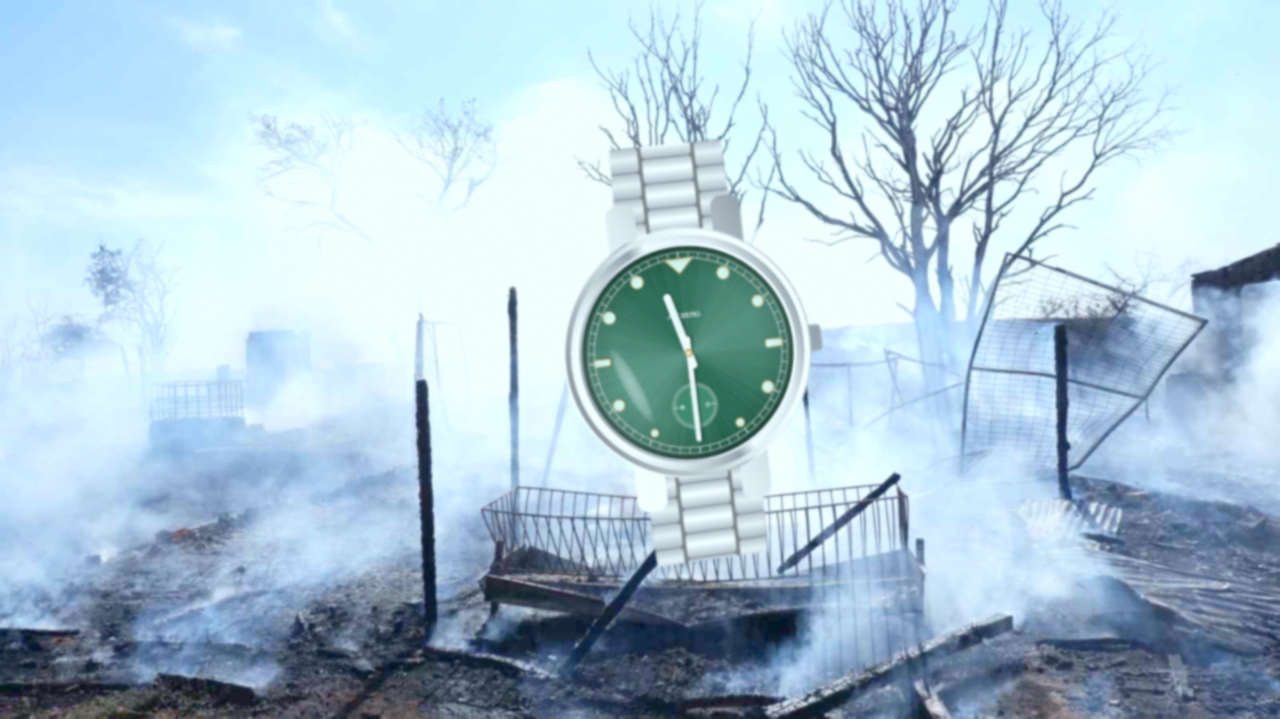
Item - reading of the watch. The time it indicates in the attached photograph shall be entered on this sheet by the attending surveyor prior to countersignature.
11:30
